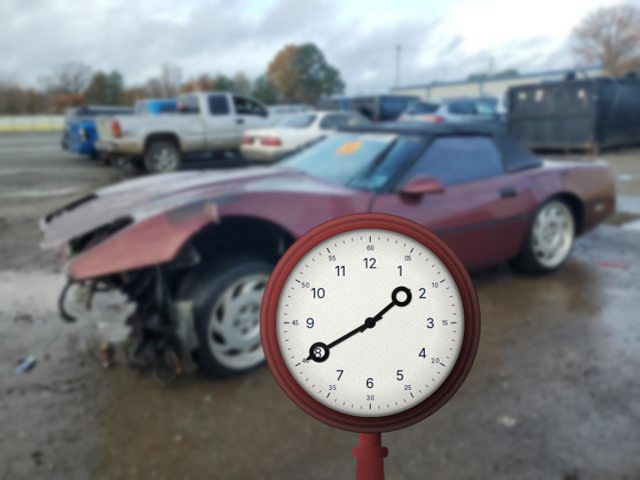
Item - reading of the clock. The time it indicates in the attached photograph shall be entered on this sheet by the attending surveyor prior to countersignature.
1:40
